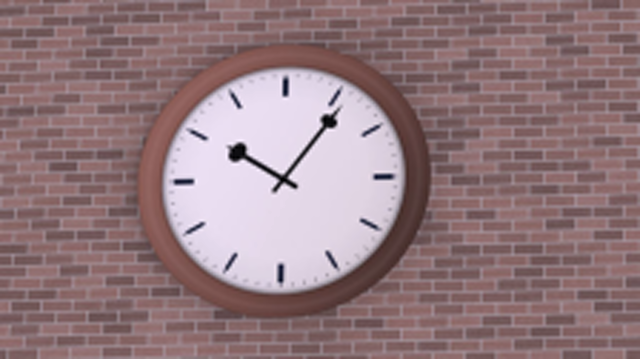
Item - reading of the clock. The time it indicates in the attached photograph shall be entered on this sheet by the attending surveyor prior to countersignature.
10:06
